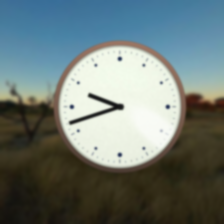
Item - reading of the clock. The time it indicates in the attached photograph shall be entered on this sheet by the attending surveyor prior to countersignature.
9:42
